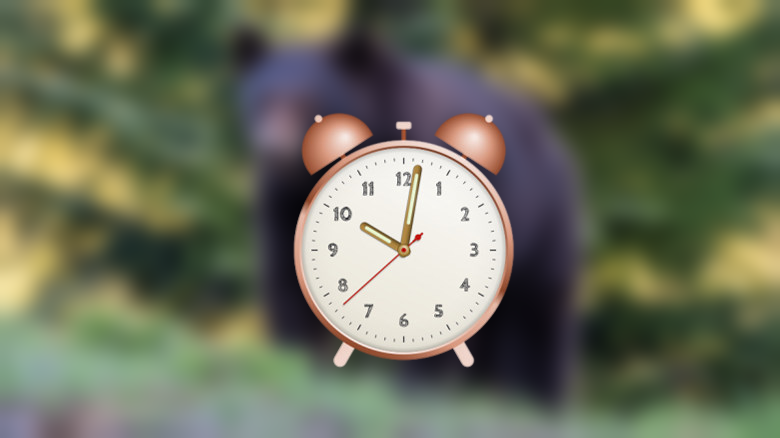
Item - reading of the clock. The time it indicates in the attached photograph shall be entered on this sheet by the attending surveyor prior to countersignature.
10:01:38
